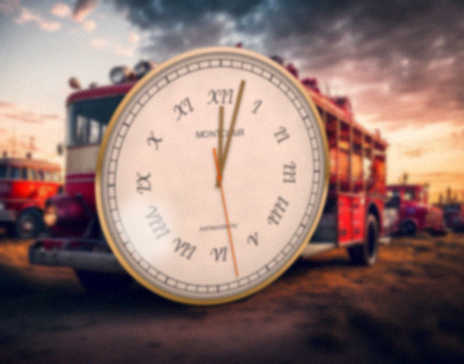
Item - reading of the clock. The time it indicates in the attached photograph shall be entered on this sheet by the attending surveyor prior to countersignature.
12:02:28
